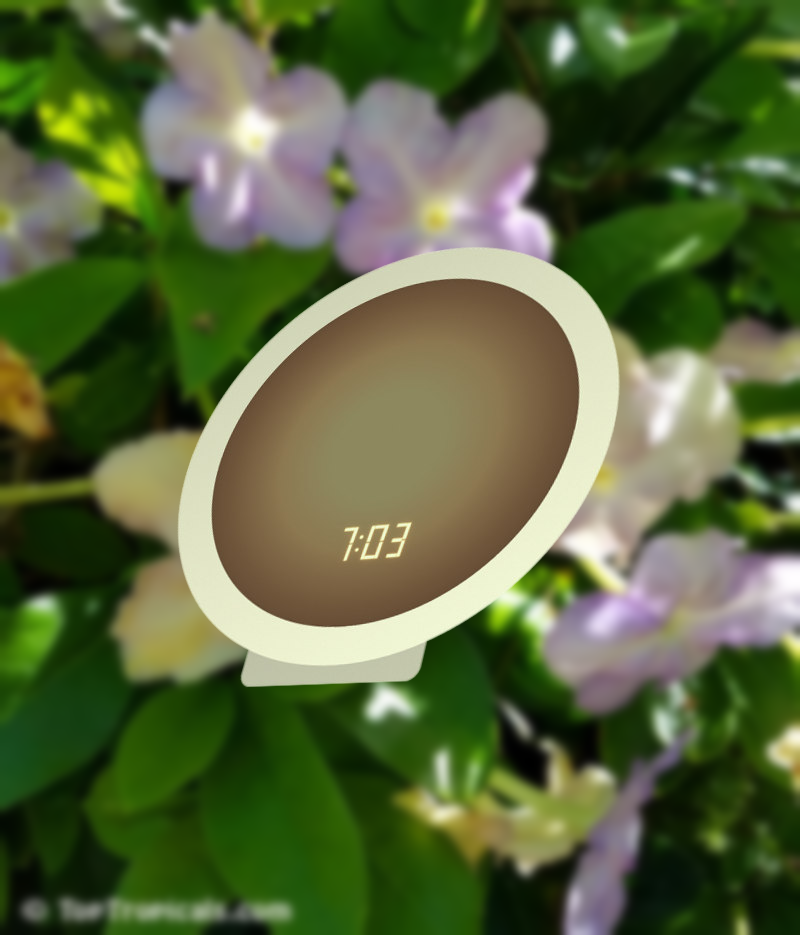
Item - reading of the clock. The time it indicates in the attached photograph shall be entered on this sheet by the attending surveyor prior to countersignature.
7:03
